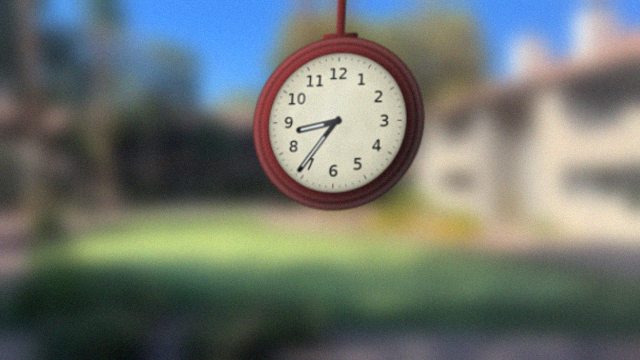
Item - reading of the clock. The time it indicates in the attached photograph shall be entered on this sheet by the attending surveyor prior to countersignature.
8:36
